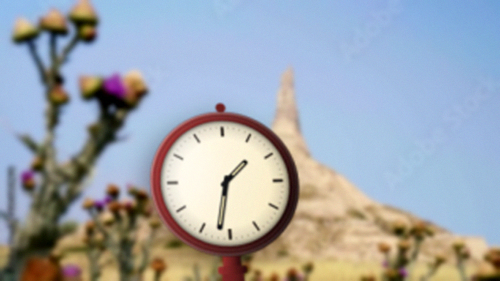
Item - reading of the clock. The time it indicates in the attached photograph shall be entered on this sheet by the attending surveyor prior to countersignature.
1:32
